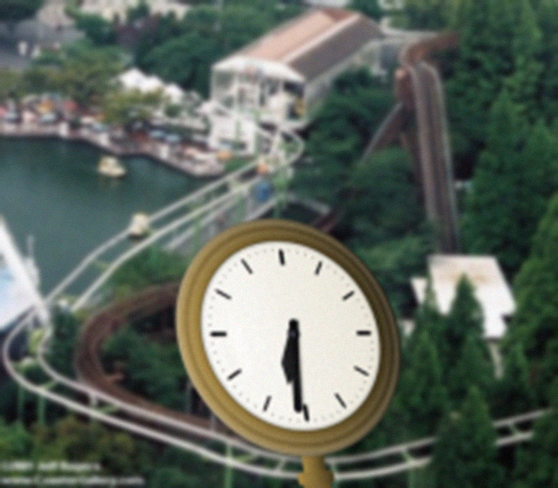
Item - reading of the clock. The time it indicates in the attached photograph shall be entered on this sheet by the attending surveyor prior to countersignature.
6:31
